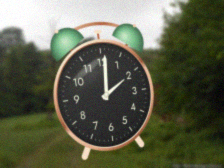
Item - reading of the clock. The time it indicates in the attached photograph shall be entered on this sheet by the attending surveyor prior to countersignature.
2:01
